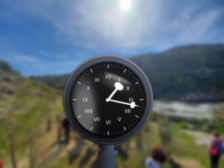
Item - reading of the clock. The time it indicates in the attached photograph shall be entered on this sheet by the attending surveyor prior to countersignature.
1:17
